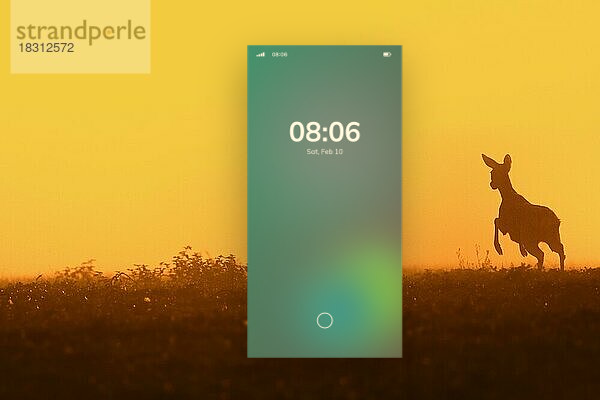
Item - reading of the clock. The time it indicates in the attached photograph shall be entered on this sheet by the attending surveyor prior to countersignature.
8:06
